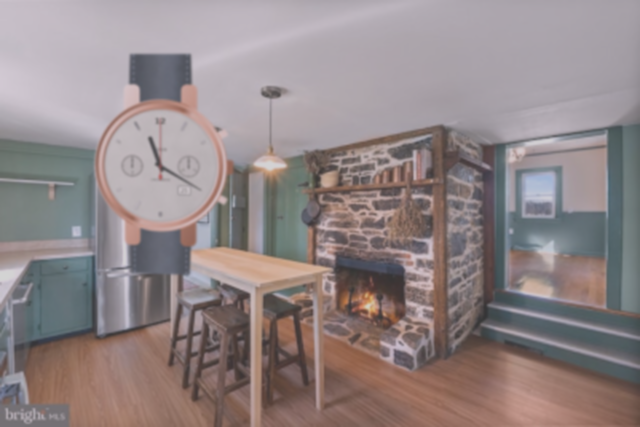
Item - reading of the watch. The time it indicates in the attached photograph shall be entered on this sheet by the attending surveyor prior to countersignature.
11:20
